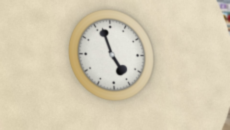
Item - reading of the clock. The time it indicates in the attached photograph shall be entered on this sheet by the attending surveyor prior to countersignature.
4:57
